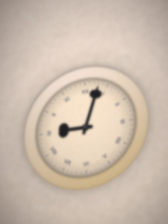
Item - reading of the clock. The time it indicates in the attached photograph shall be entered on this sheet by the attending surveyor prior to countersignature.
9:03
